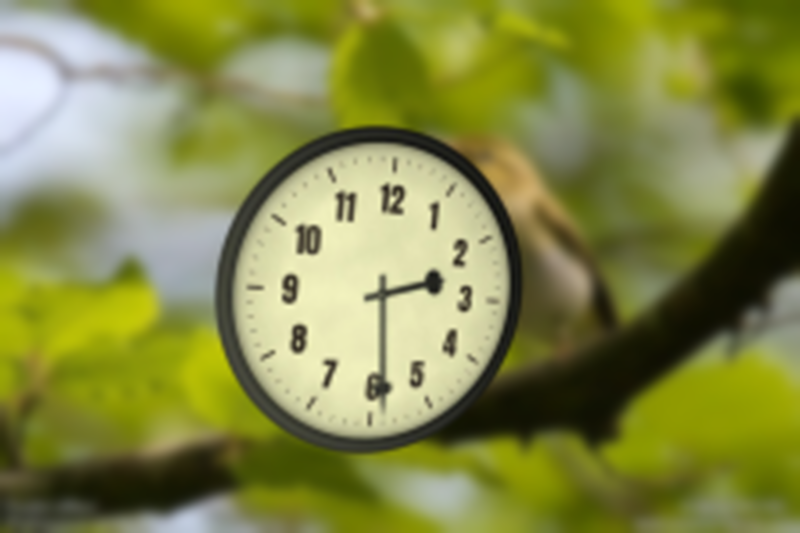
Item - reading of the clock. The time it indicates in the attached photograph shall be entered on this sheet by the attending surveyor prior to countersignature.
2:29
